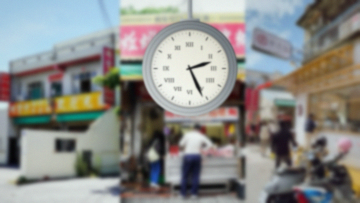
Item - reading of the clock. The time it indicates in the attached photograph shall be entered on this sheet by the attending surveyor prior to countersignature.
2:26
